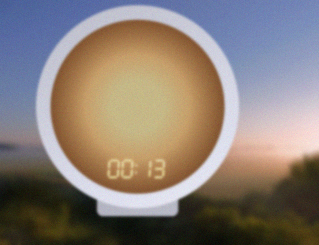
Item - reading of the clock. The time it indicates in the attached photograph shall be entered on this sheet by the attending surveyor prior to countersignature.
0:13
